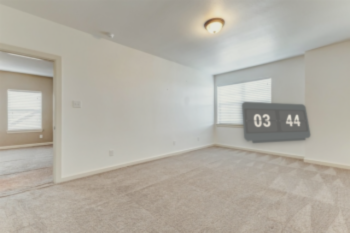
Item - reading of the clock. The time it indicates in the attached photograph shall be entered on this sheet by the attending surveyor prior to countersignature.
3:44
